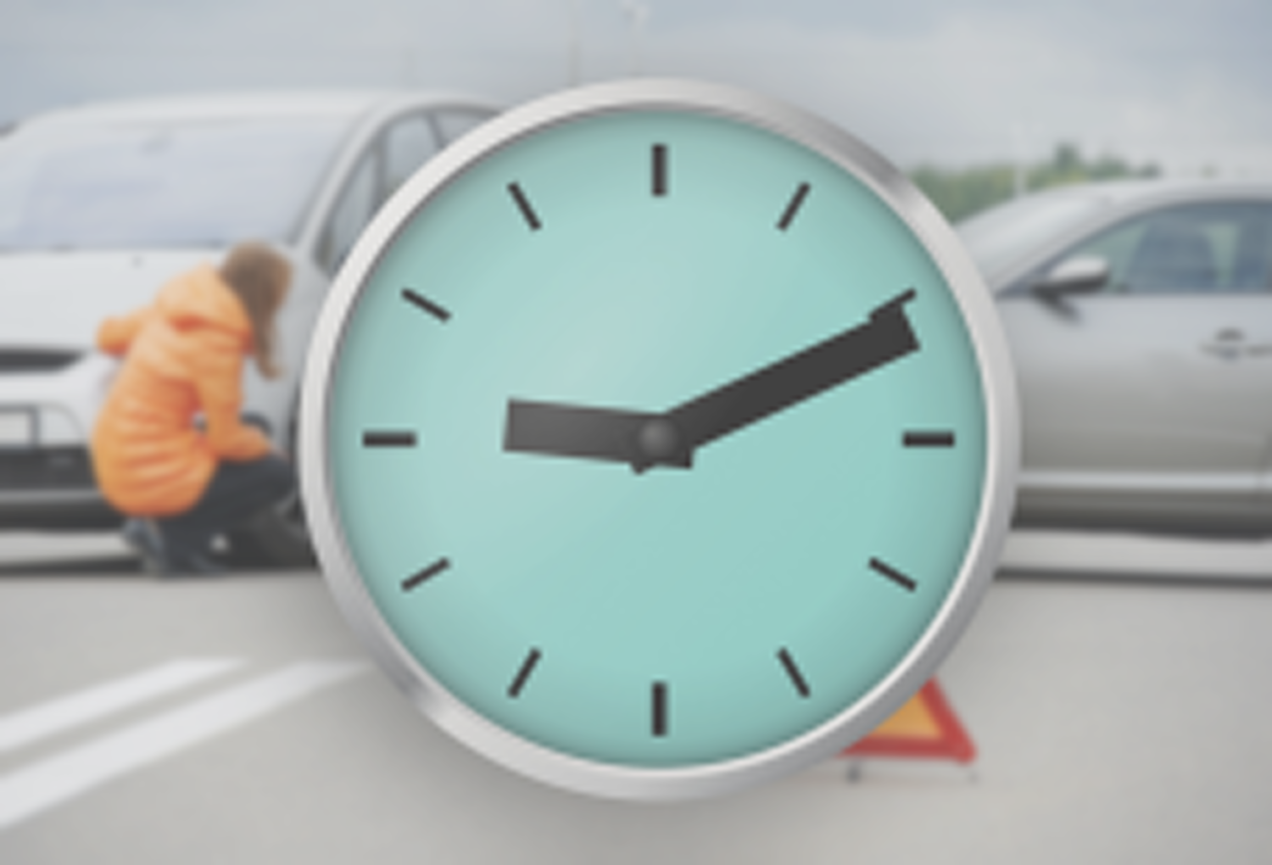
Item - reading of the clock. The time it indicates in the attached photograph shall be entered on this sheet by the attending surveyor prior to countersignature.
9:11
